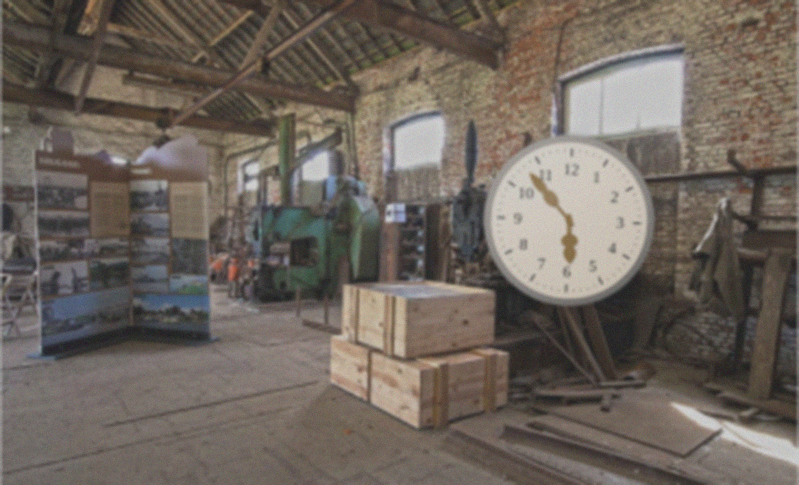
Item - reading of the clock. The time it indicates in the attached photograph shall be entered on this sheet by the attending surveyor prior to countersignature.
5:53
